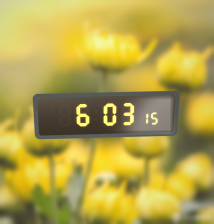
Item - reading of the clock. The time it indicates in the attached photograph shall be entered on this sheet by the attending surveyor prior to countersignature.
6:03:15
